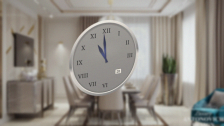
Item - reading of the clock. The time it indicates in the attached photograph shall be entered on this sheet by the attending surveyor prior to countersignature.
10:59
